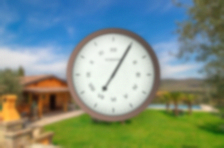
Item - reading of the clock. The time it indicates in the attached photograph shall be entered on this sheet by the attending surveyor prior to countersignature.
7:05
